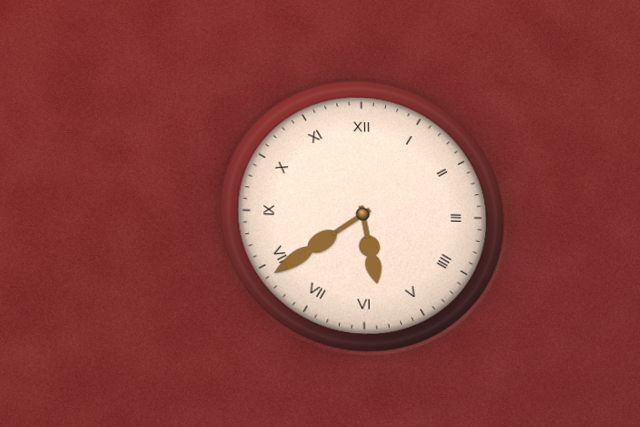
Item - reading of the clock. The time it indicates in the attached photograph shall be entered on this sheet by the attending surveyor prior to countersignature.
5:39
